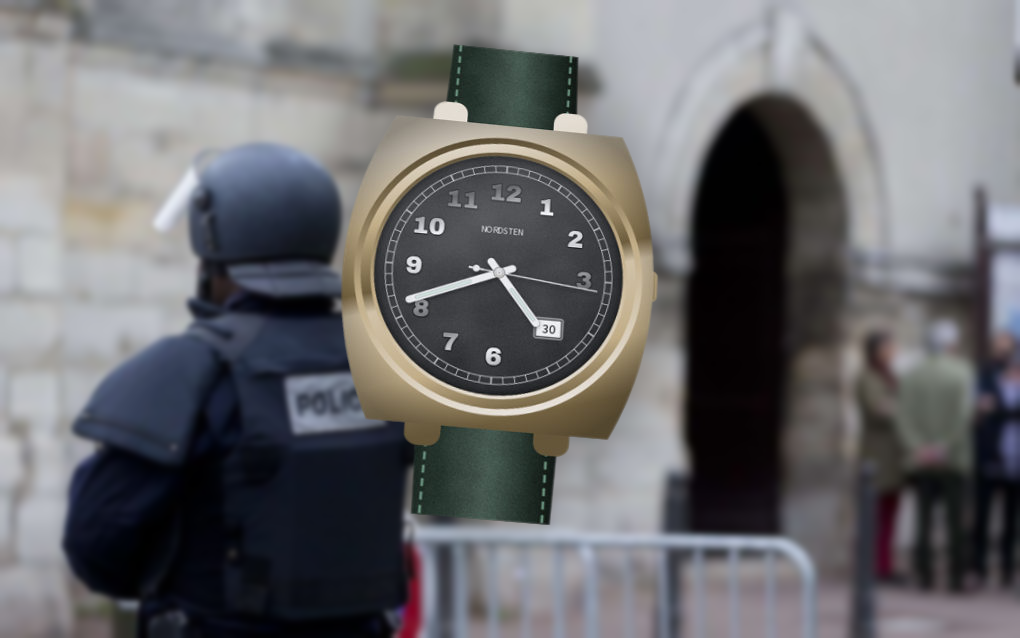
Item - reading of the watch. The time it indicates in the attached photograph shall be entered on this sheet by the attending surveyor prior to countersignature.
4:41:16
